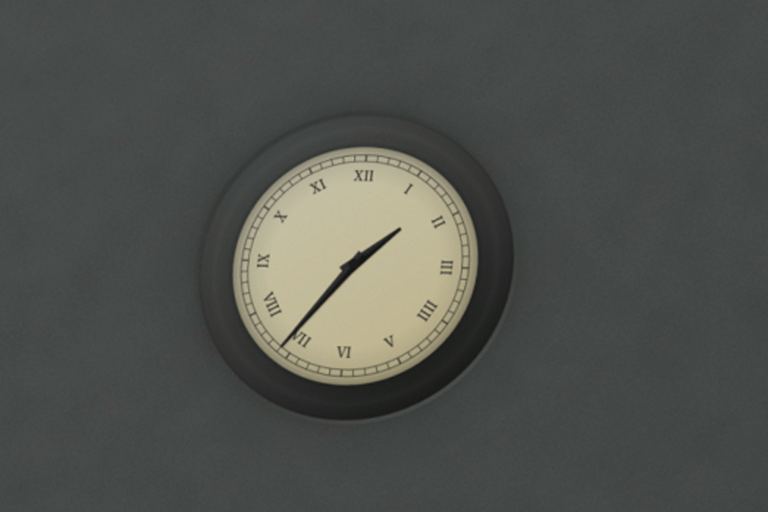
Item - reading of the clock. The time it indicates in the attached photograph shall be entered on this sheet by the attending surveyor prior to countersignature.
1:36
